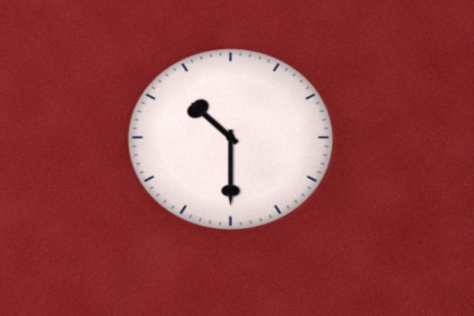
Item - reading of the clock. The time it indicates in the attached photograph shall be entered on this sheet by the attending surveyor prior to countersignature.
10:30
